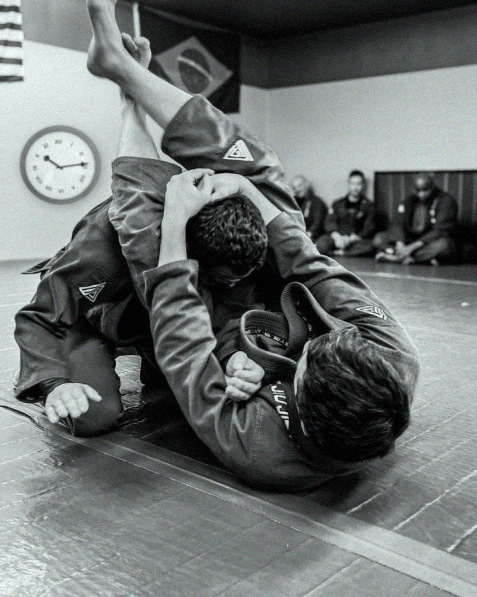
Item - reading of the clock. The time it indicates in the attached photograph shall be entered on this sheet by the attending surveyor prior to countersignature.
10:14
